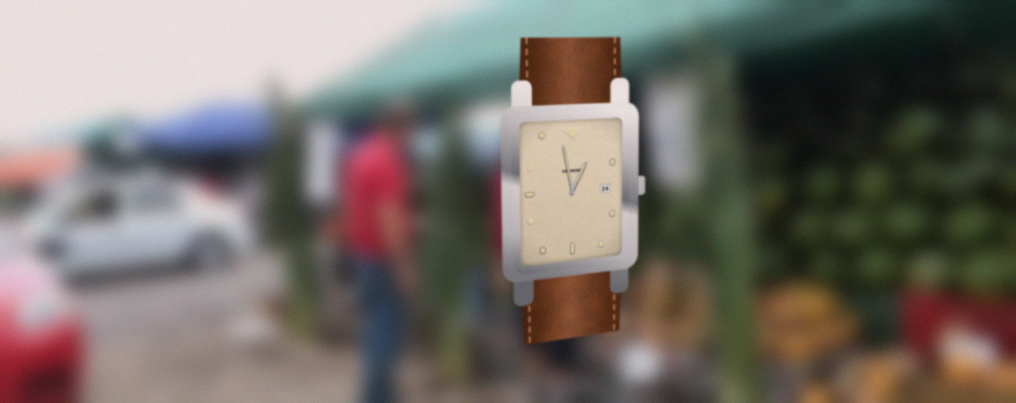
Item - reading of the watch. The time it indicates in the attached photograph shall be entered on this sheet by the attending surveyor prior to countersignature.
12:58
